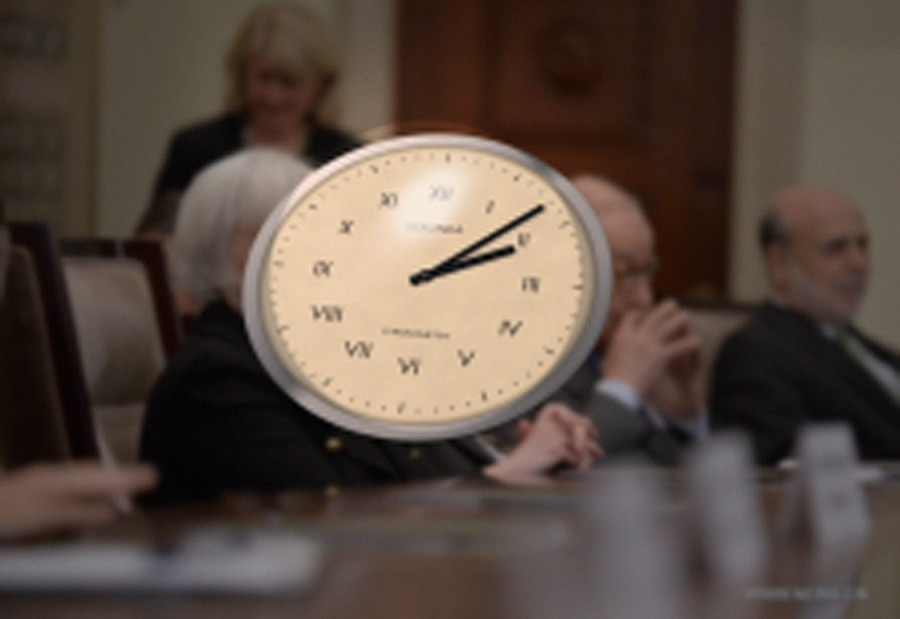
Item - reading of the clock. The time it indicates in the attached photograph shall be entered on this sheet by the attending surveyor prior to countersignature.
2:08
